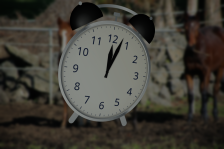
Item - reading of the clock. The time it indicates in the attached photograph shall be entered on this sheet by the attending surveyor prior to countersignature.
12:03
